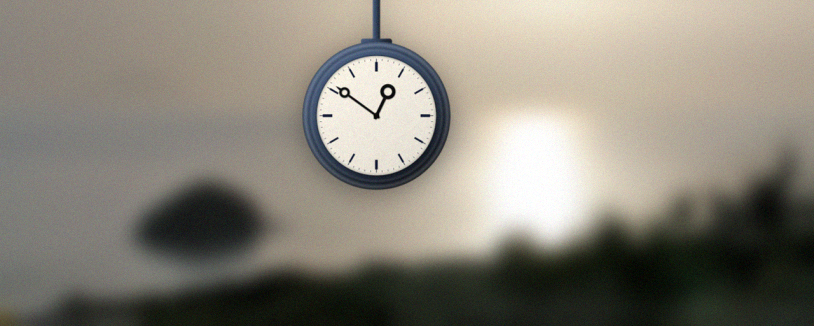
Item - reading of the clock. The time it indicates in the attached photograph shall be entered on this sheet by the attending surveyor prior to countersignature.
12:51
